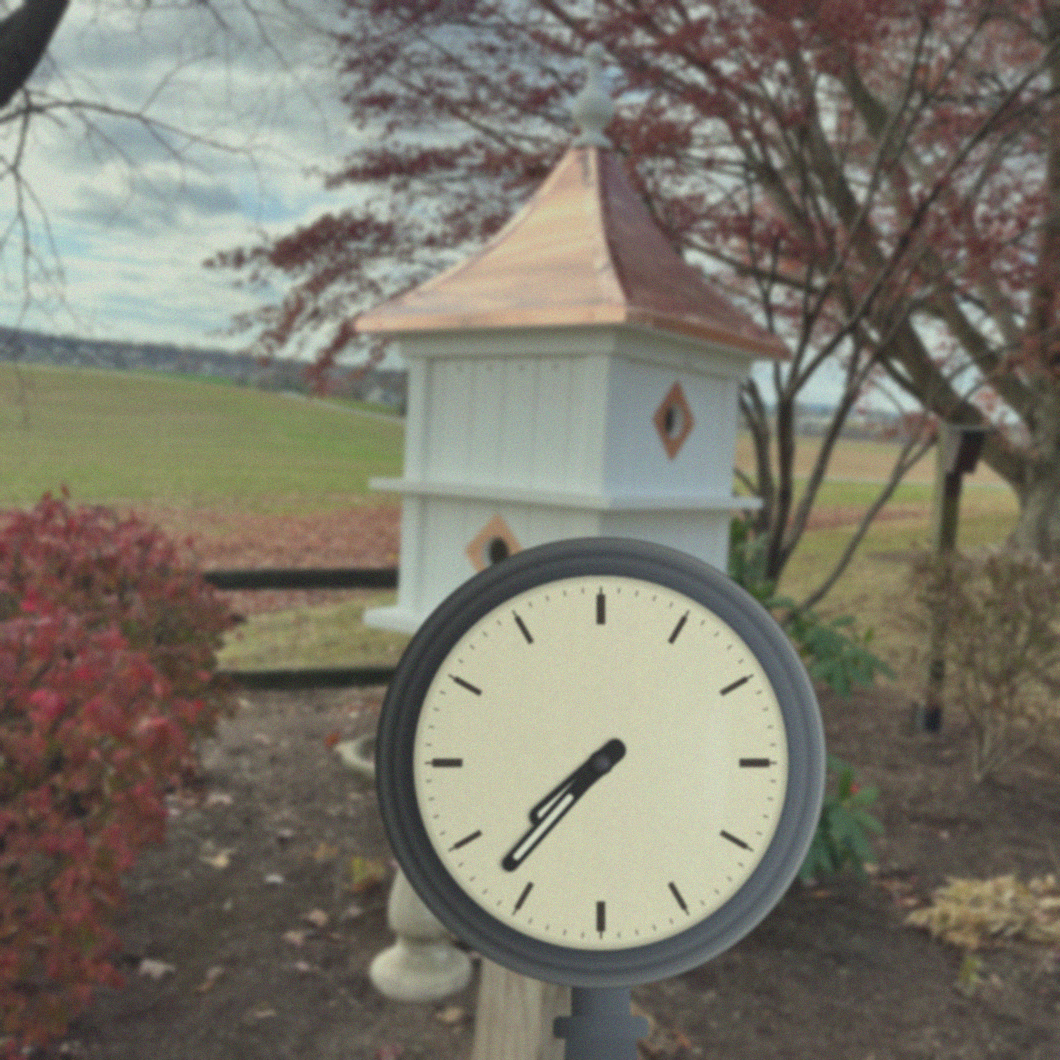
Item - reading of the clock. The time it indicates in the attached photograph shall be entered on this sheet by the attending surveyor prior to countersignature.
7:37
